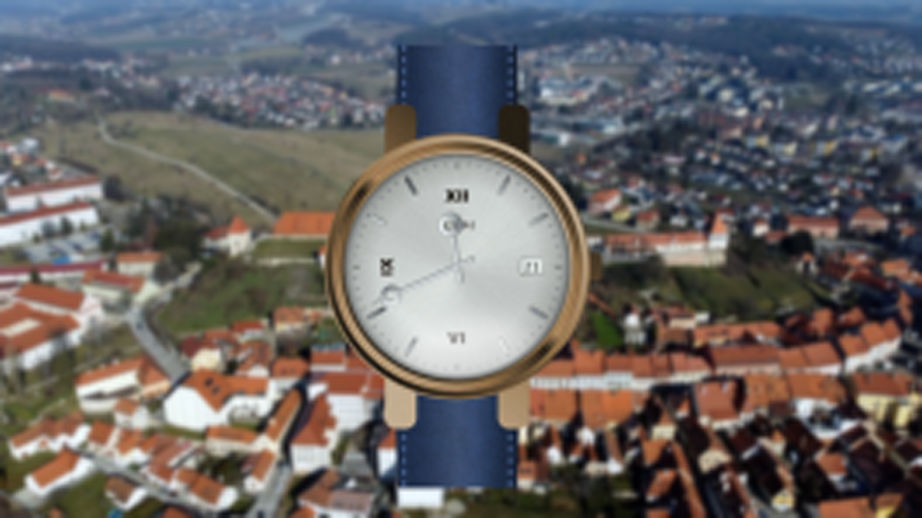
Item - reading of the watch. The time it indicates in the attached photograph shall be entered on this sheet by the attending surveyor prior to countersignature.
11:41
